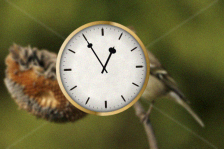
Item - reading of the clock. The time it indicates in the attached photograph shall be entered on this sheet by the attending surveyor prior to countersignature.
12:55
